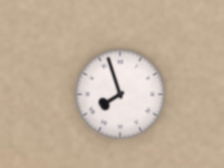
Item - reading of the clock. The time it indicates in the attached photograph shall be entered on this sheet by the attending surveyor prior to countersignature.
7:57
